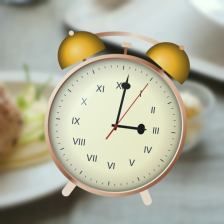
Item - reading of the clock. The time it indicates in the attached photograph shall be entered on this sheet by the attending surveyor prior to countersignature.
3:01:05
